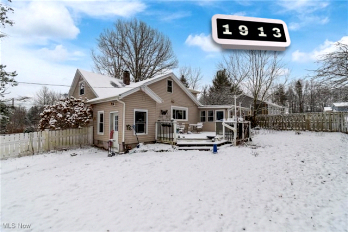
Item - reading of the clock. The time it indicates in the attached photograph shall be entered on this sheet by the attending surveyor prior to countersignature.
19:13
